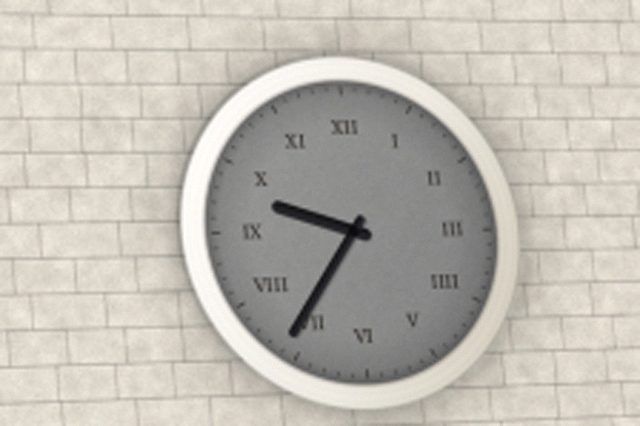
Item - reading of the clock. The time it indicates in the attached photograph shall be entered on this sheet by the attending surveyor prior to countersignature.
9:36
